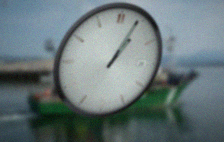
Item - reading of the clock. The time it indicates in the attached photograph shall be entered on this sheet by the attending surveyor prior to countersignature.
1:04
